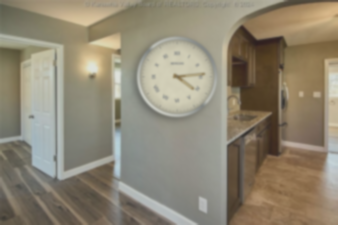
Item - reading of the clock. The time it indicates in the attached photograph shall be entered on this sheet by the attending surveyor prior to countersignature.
4:14
